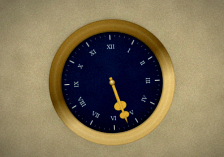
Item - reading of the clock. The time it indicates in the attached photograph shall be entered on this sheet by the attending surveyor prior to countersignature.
5:27
